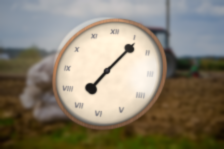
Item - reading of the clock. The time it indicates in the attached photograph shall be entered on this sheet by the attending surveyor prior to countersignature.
7:06
